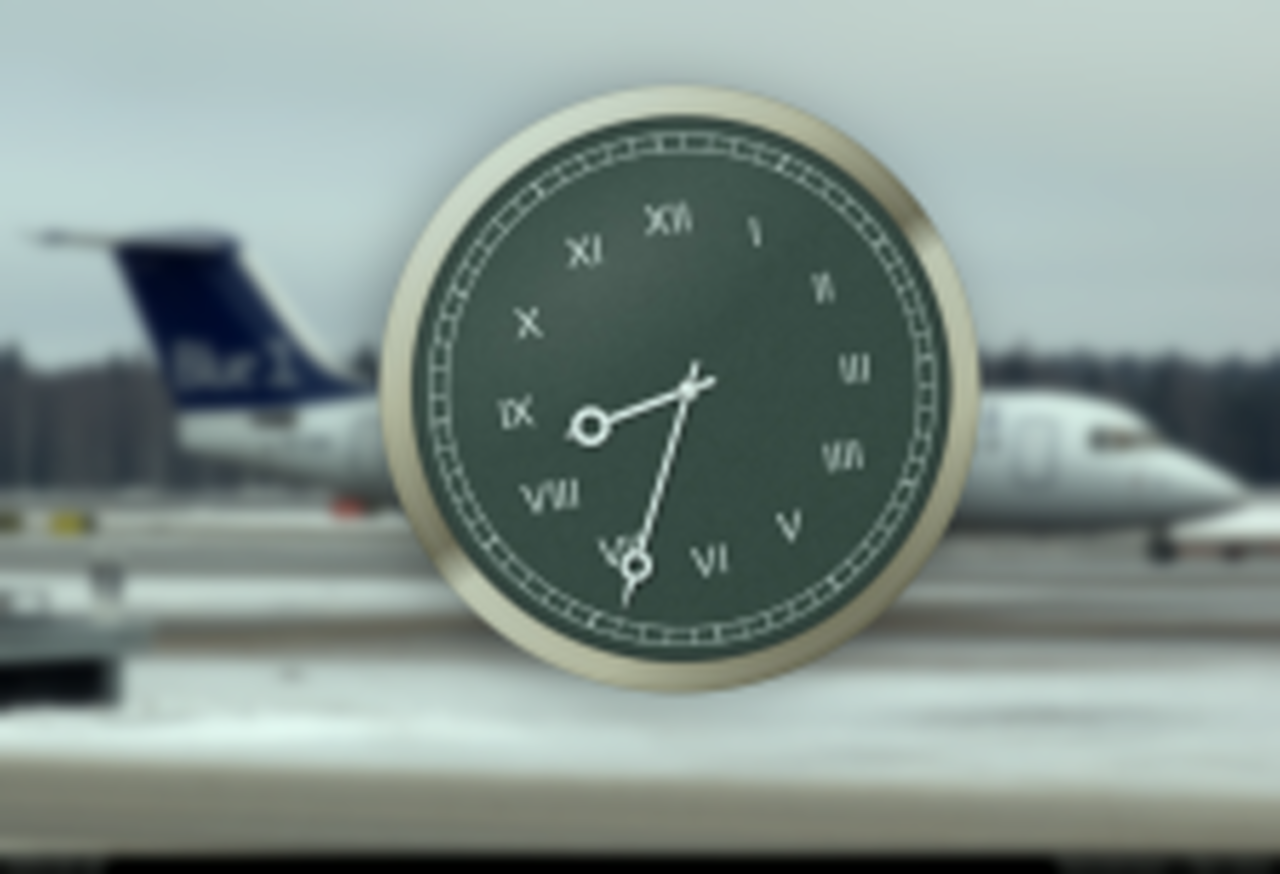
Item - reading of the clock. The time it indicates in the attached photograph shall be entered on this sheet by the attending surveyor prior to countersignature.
8:34
